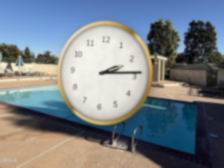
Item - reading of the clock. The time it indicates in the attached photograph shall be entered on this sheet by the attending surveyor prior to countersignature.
2:14
